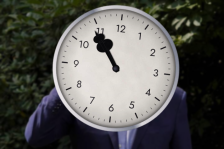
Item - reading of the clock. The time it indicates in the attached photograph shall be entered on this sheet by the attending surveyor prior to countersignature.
10:54
